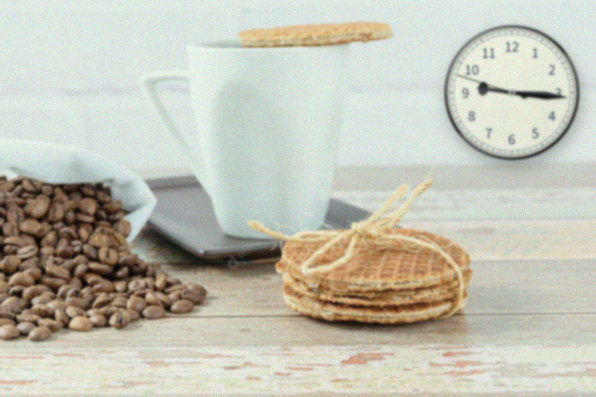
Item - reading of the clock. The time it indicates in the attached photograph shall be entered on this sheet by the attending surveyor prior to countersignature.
9:15:48
